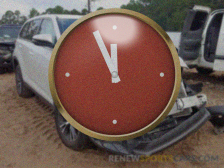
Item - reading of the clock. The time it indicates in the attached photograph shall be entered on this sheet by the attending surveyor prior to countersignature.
11:56
